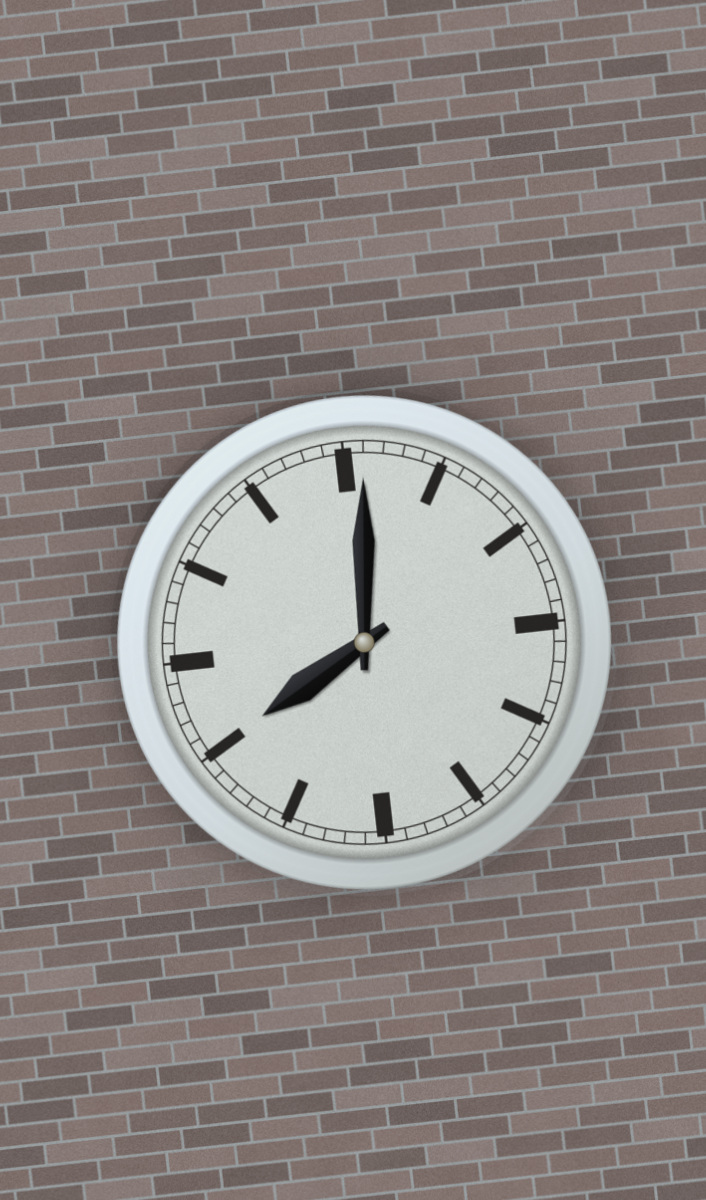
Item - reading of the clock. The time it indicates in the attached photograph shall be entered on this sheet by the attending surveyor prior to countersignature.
8:01
